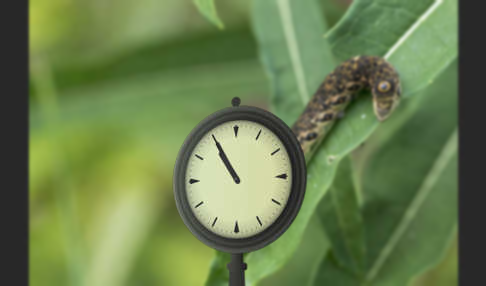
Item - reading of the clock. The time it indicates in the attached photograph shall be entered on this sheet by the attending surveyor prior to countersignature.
10:55
